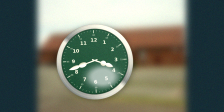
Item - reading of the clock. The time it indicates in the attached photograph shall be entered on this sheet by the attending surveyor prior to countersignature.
3:42
